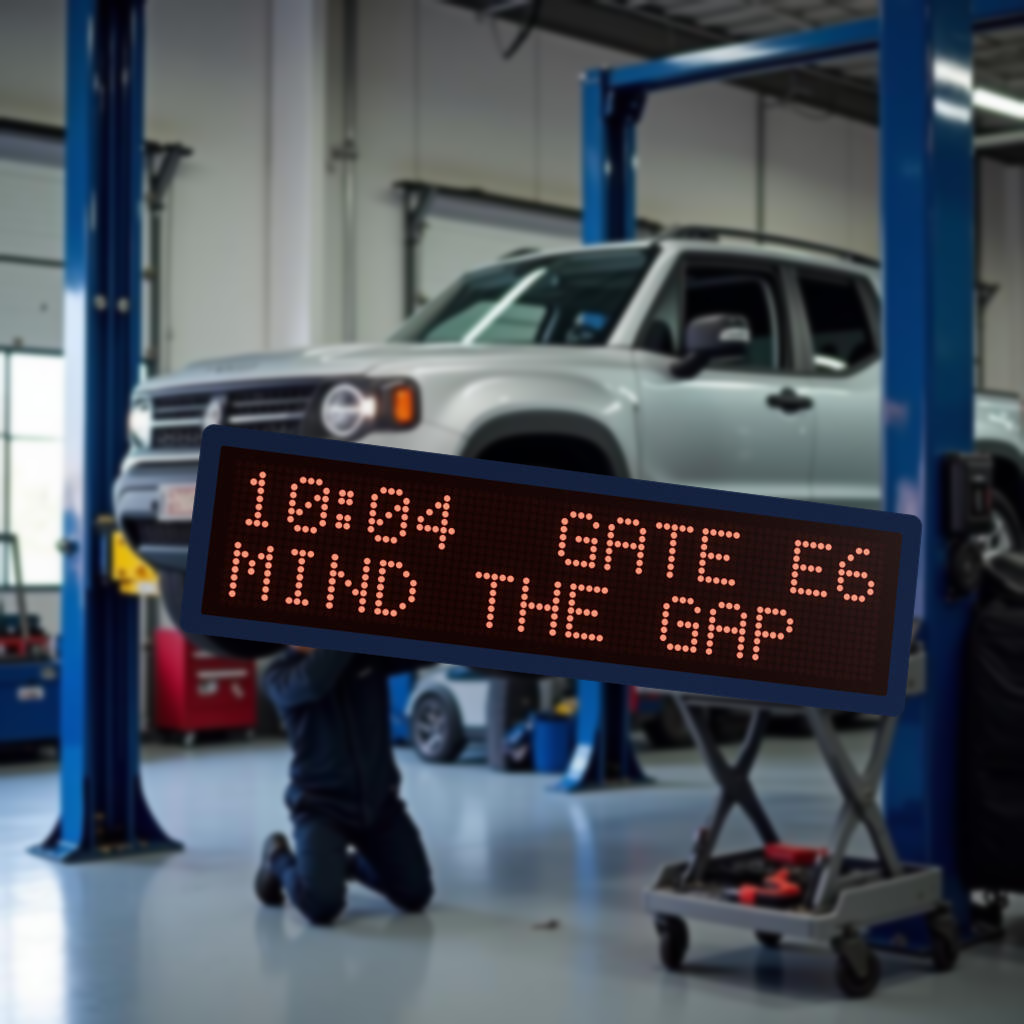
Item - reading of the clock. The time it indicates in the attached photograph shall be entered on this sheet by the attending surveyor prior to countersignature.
10:04
